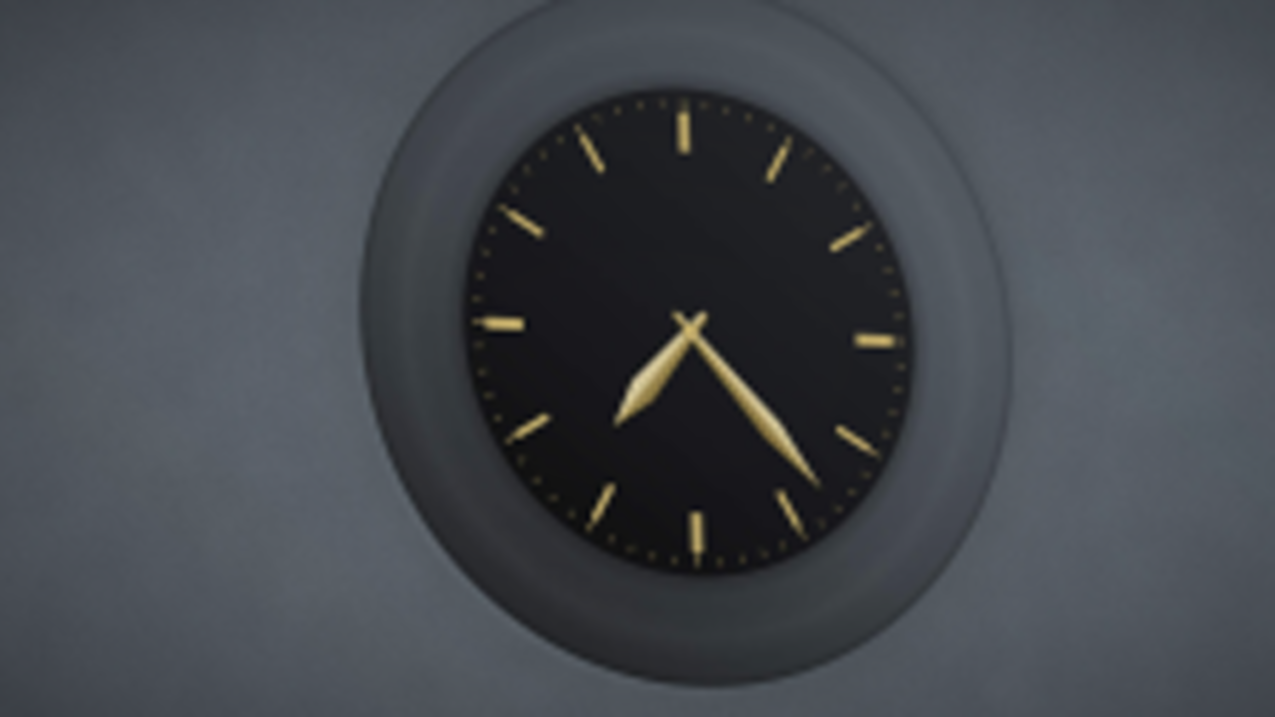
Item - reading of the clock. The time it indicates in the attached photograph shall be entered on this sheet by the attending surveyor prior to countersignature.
7:23
